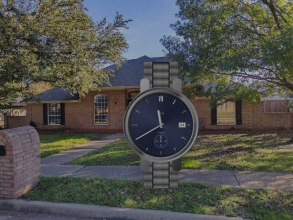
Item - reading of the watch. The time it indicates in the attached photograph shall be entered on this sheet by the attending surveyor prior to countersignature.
11:40
